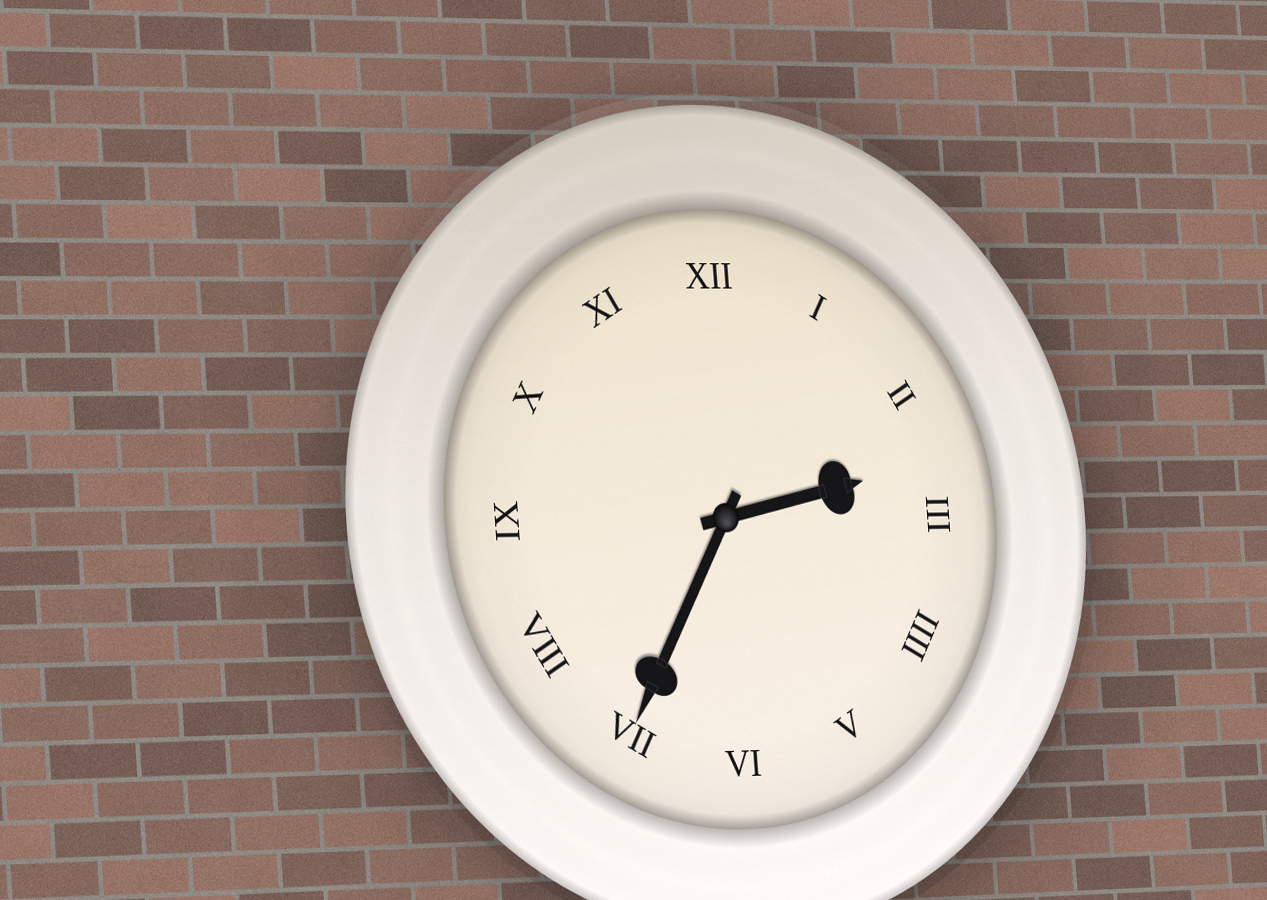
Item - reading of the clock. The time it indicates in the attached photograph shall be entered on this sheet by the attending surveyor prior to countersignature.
2:35
